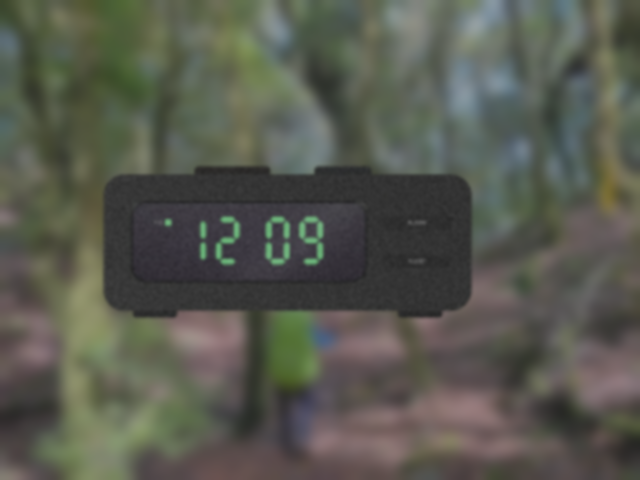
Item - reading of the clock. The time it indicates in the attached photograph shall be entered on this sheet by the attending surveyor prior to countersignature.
12:09
